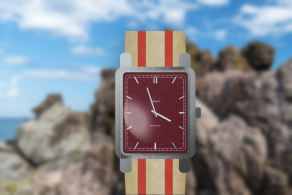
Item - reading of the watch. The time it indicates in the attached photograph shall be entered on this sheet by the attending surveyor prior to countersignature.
3:57
